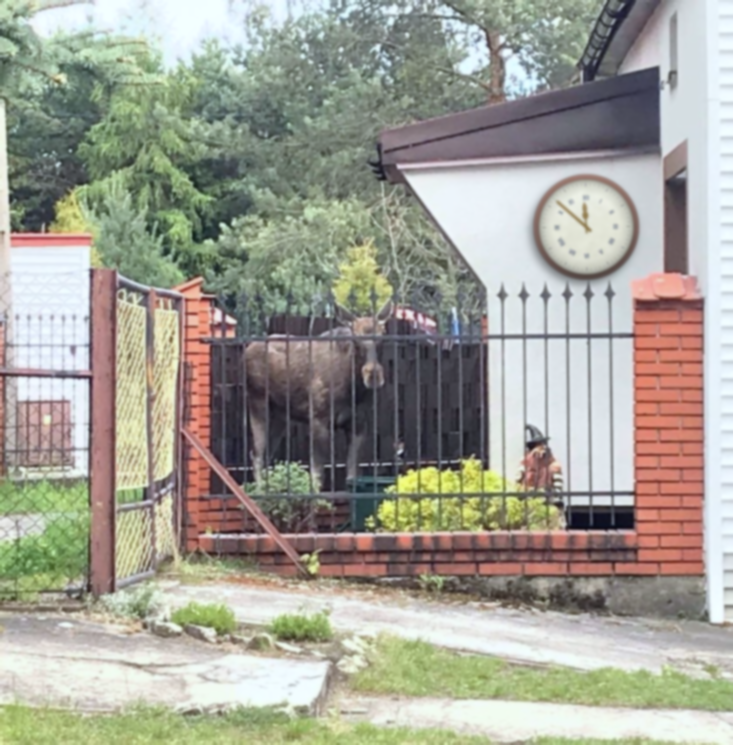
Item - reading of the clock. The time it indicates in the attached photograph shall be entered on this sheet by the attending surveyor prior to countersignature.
11:52
